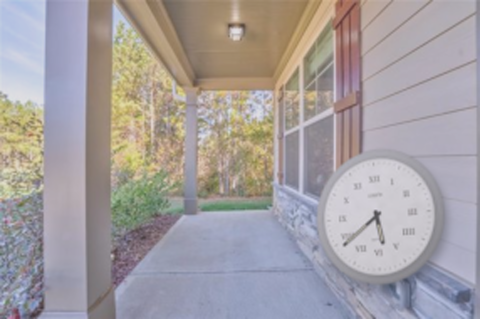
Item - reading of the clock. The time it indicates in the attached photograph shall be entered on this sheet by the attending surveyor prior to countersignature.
5:39
